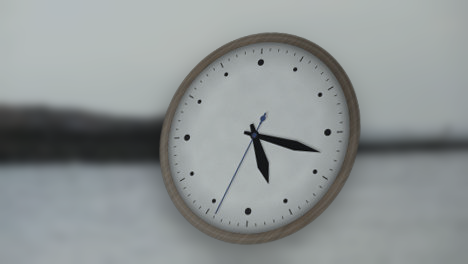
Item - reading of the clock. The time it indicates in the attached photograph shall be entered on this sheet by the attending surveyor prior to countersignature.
5:17:34
